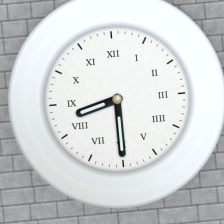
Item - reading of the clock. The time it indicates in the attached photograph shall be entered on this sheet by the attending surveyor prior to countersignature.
8:30
